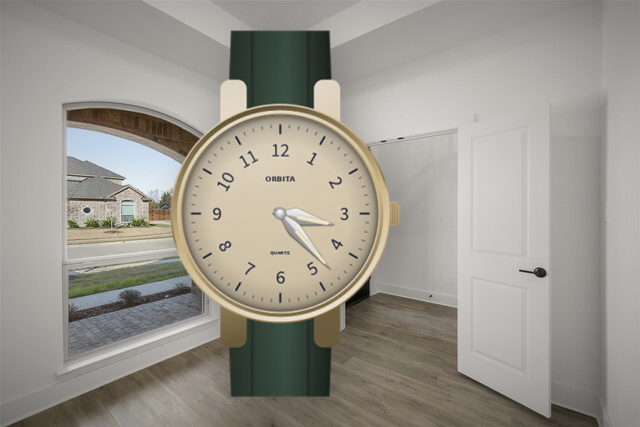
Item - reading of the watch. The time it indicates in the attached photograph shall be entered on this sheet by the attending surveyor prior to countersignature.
3:23
